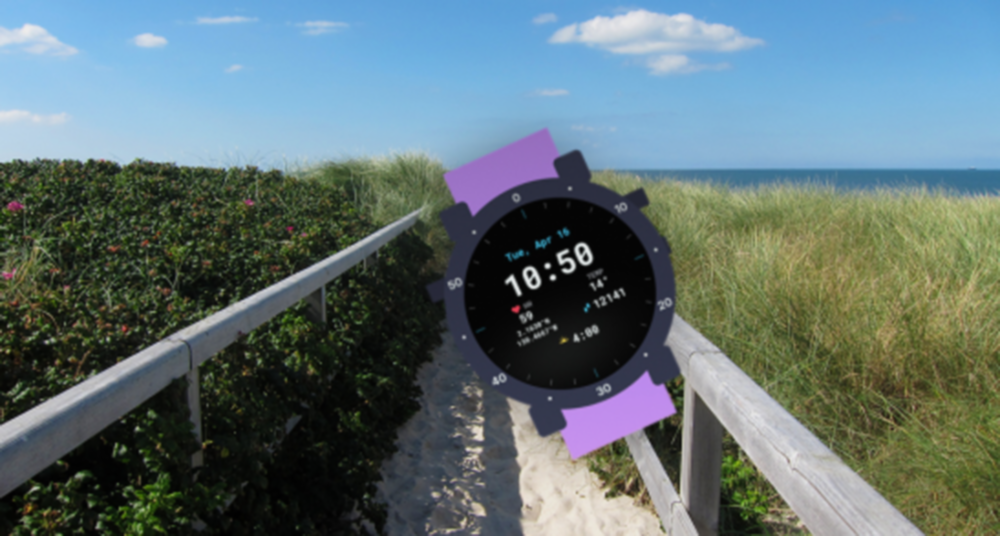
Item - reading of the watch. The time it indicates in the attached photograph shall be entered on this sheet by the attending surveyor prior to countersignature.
10:50
